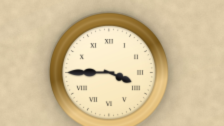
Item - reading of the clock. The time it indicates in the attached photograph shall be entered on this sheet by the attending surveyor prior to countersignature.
3:45
